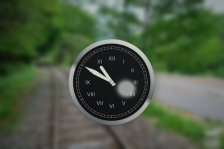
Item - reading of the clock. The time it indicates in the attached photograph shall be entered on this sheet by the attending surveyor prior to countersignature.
10:50
